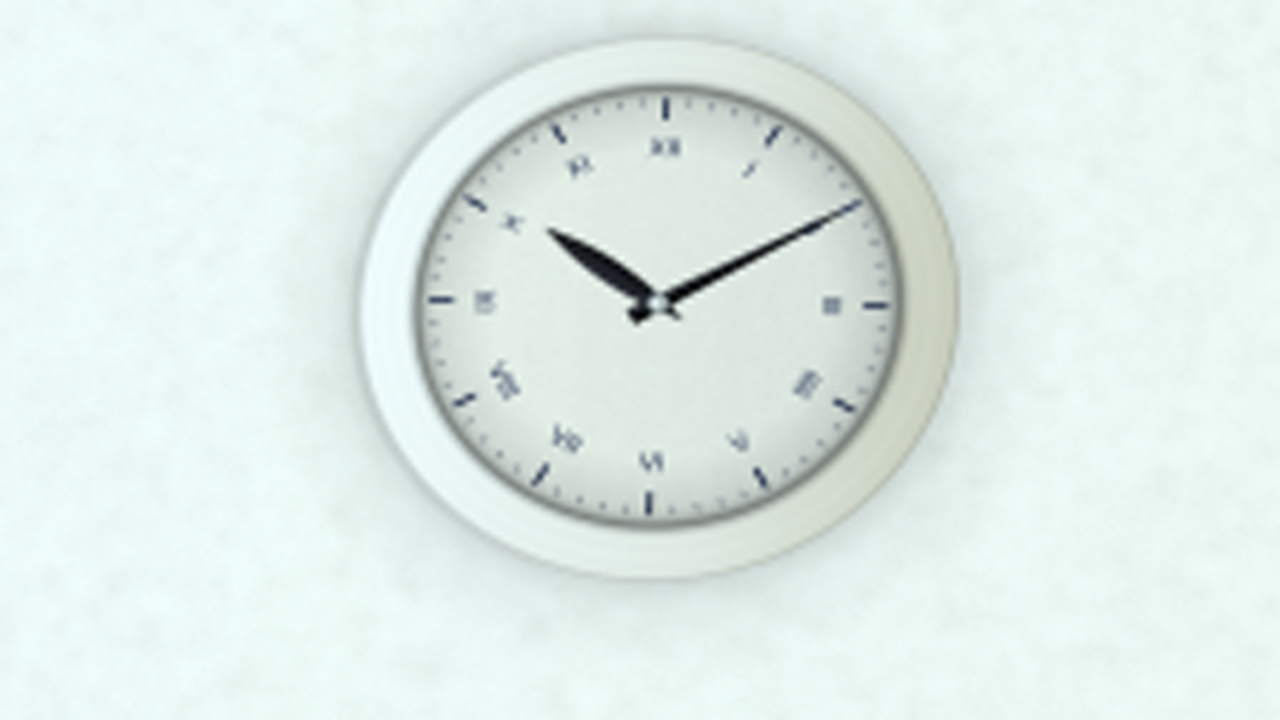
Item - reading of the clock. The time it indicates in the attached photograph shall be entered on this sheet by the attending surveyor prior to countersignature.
10:10
